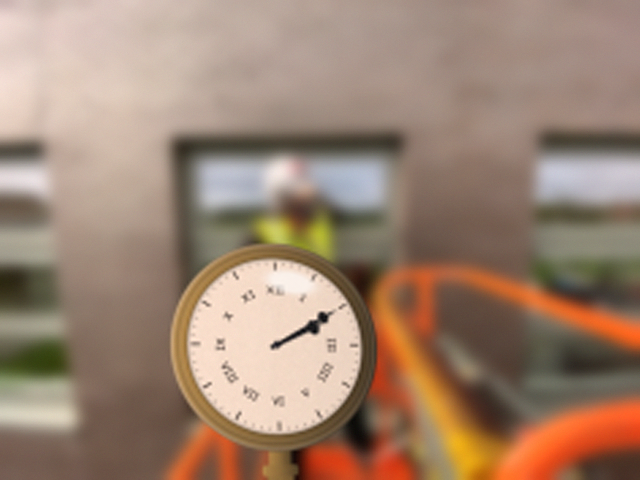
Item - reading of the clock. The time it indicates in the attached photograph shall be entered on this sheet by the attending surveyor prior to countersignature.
2:10
